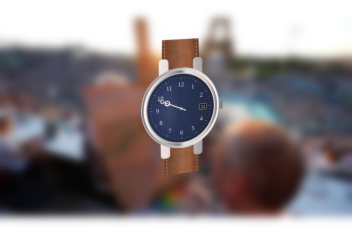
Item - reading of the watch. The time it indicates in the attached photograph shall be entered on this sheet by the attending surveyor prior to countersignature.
9:49
